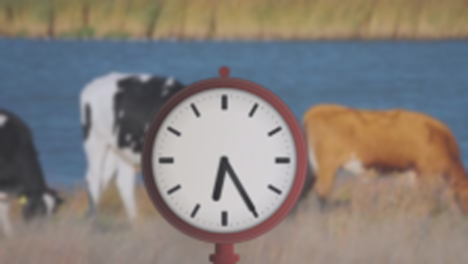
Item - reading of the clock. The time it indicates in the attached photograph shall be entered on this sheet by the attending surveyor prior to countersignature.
6:25
